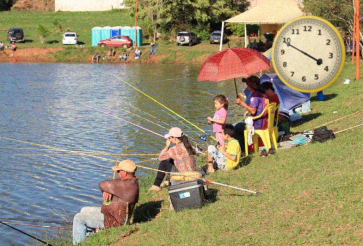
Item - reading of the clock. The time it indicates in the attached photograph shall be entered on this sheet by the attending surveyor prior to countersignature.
3:49
